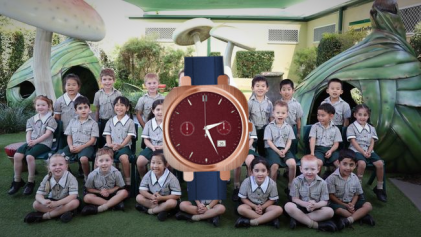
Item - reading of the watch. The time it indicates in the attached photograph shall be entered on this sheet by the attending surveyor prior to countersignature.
2:26
